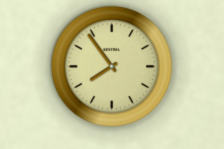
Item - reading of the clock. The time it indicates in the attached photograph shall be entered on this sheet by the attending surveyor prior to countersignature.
7:54
